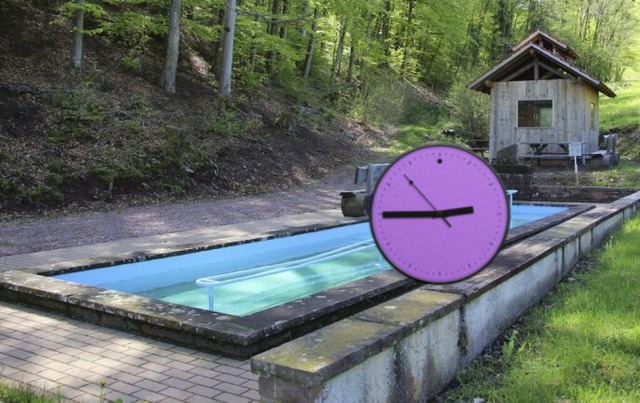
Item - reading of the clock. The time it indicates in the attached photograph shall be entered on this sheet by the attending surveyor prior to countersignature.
2:44:53
